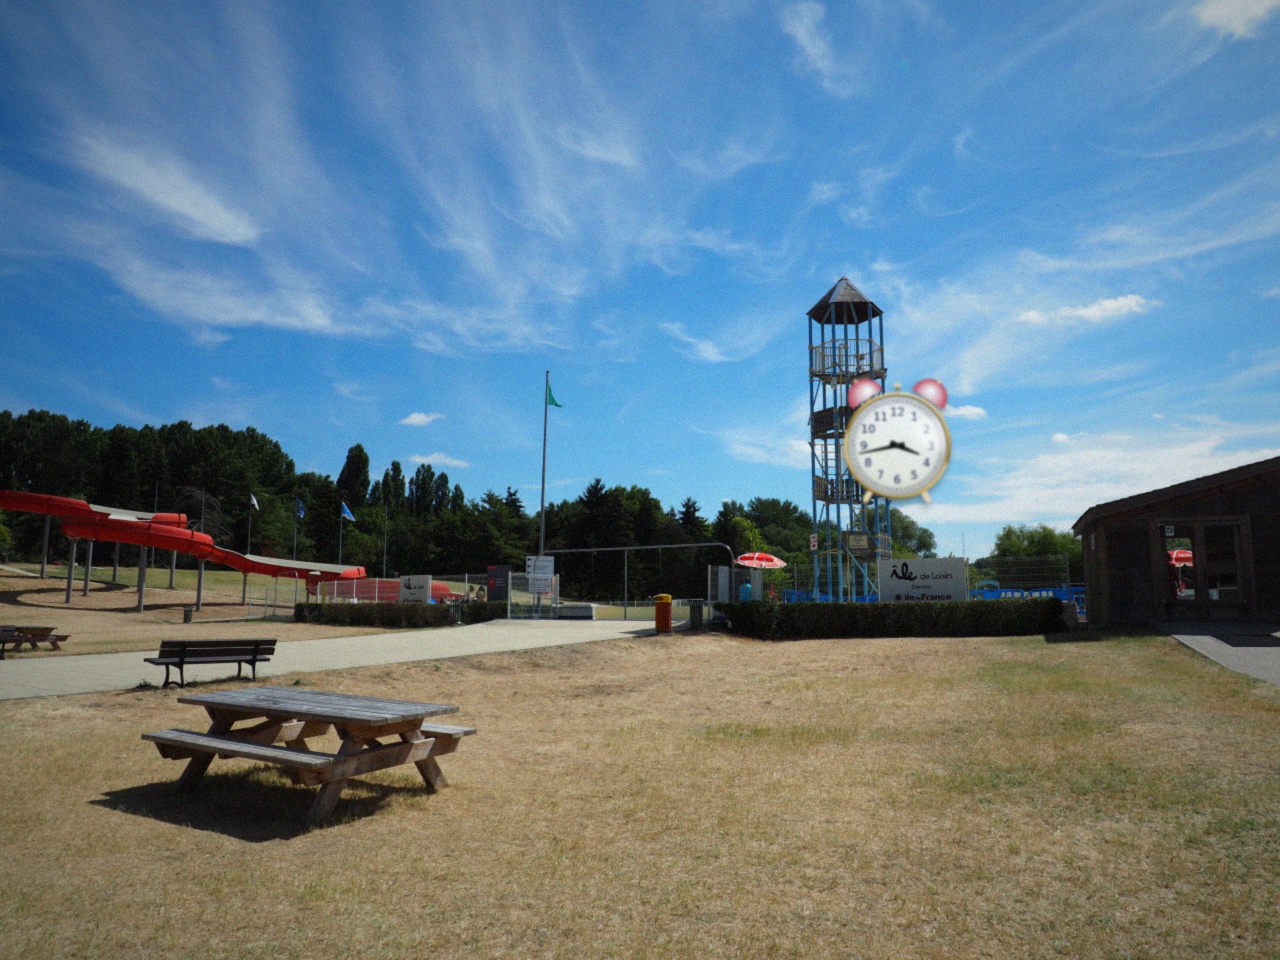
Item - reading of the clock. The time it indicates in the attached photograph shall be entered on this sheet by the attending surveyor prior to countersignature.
3:43
